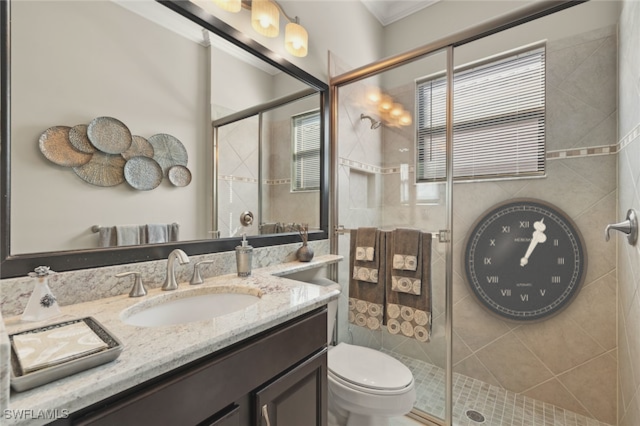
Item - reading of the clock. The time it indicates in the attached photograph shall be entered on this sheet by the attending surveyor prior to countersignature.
1:04
